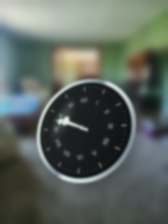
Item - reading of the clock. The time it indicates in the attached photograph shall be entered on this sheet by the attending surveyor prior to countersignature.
9:48
